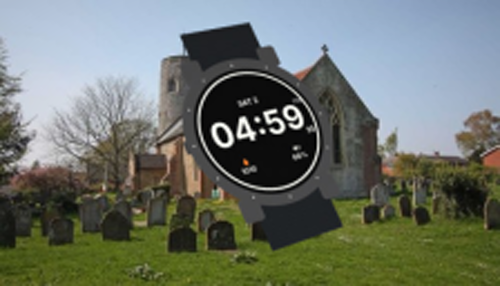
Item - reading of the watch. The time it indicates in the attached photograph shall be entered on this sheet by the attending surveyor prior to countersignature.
4:59
